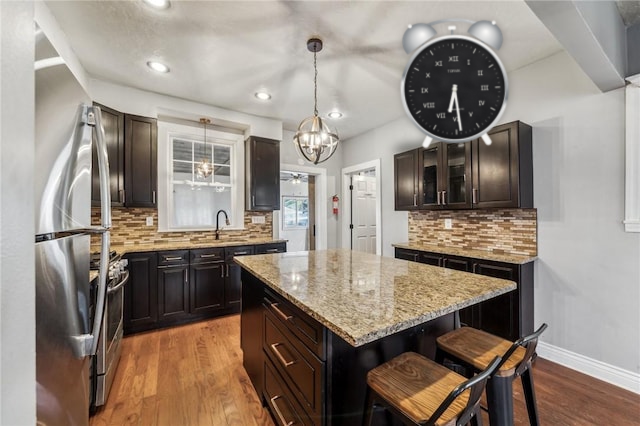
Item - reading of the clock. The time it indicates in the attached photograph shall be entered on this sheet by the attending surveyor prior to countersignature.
6:29
